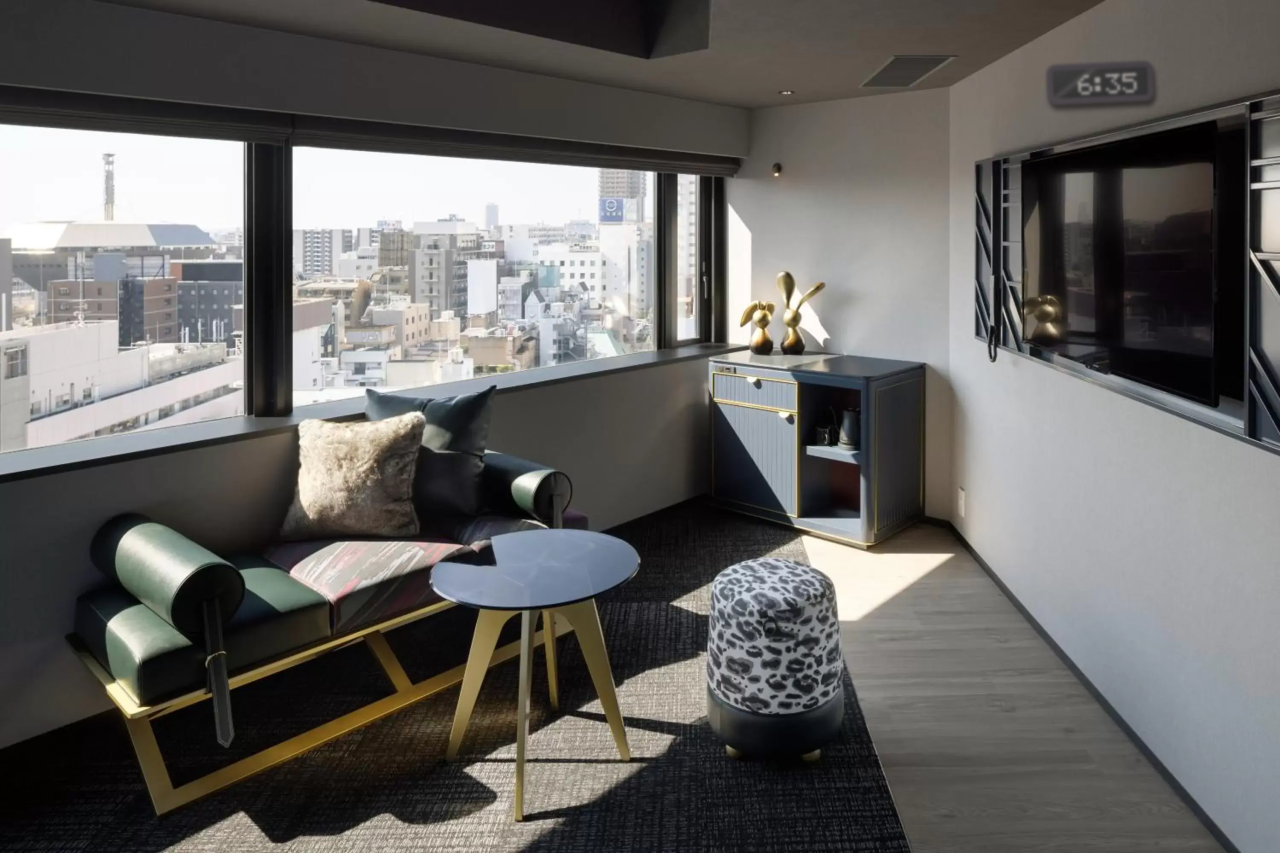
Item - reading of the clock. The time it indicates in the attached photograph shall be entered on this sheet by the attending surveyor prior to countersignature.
6:35
